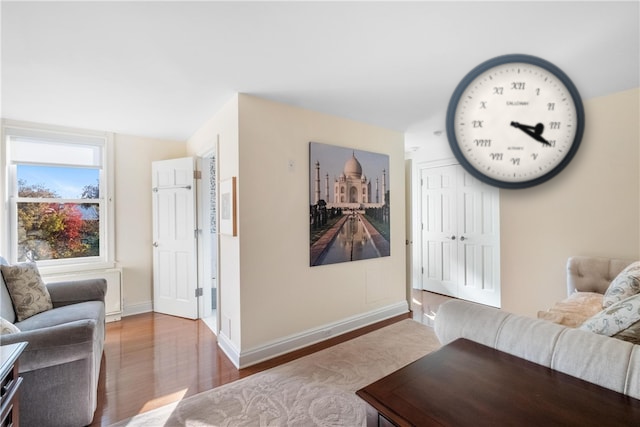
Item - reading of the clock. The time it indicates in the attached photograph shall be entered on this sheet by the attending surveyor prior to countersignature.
3:20
